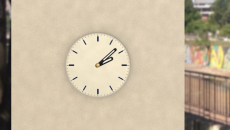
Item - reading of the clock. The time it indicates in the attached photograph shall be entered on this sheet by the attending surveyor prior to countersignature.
2:08
